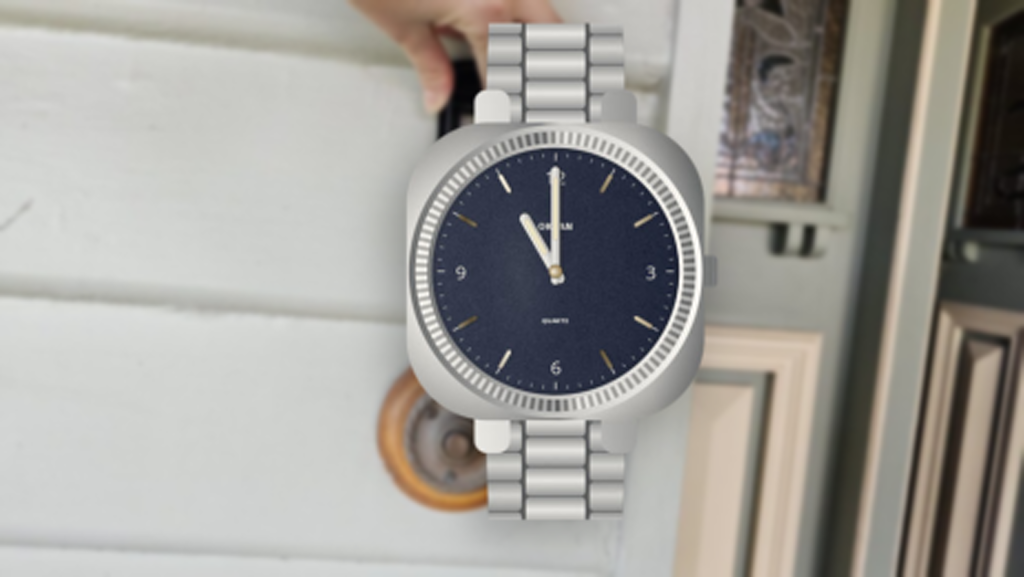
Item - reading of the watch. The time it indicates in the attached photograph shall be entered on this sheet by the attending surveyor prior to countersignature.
11:00
